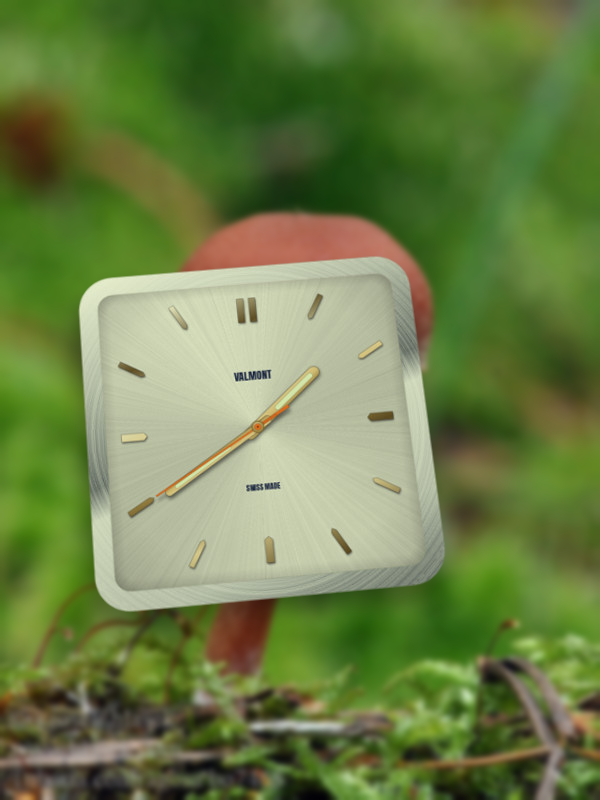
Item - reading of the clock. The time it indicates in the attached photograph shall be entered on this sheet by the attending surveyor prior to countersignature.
1:39:40
